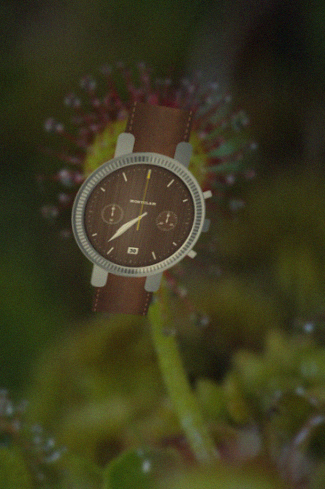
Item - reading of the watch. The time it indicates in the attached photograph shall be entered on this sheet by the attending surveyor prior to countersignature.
7:37
